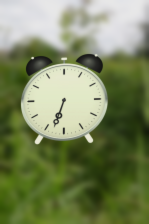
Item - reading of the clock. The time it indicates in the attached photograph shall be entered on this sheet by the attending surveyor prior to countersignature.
6:33
